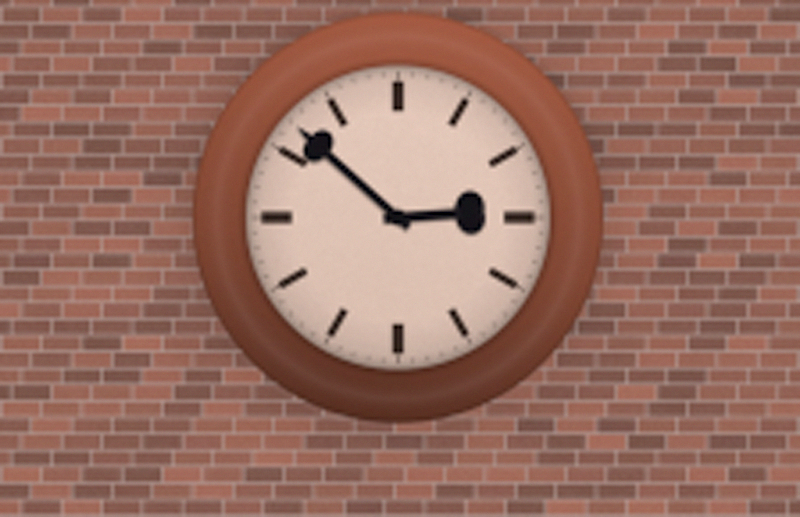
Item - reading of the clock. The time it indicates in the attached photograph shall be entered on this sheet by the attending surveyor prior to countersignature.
2:52
